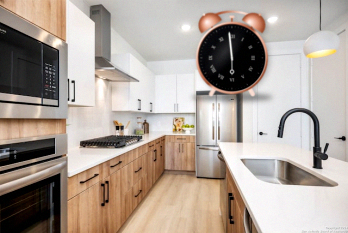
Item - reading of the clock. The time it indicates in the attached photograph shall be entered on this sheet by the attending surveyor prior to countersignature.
5:59
